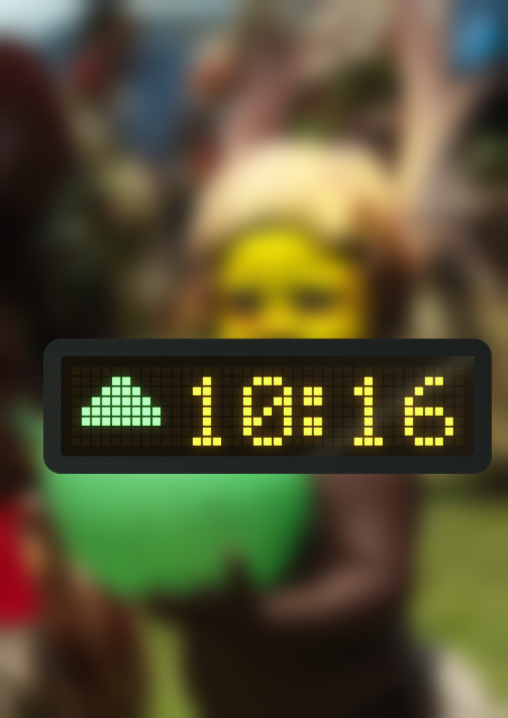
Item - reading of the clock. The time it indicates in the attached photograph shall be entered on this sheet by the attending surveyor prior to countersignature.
10:16
